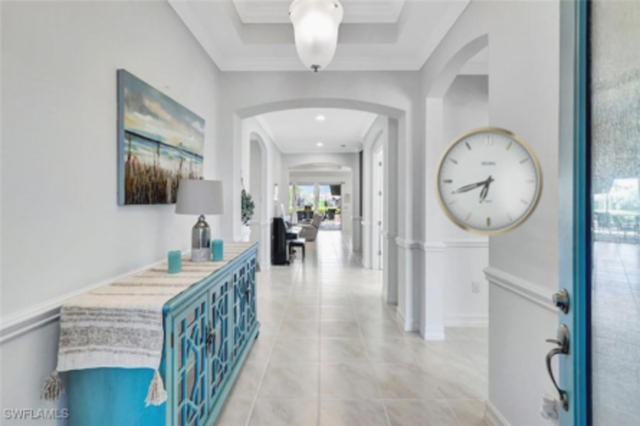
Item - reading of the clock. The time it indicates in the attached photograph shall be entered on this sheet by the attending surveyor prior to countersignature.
6:42
